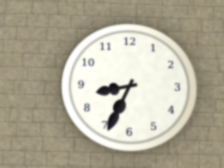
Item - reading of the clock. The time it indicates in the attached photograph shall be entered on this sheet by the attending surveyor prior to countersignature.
8:34
